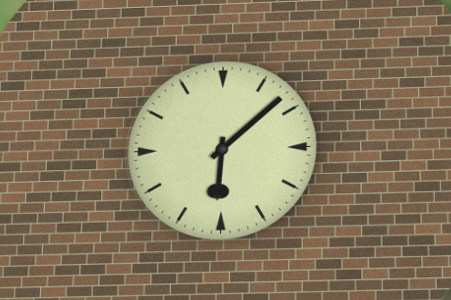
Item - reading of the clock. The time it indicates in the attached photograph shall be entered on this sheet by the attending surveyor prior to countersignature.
6:08
